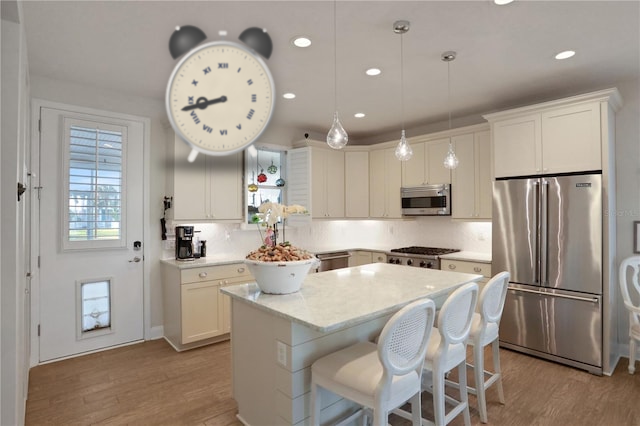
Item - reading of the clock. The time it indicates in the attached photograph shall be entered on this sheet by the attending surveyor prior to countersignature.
8:43
